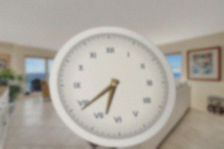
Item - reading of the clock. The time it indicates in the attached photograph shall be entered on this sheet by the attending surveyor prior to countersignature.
6:39
